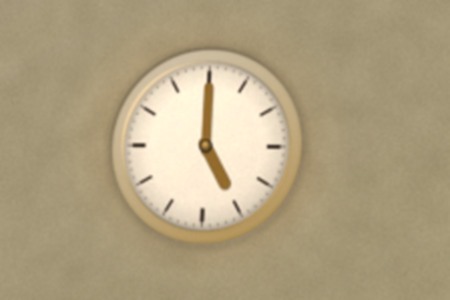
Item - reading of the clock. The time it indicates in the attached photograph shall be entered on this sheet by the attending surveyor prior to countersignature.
5:00
